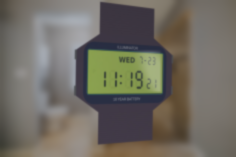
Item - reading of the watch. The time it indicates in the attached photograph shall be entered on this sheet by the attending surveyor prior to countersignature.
11:19:21
